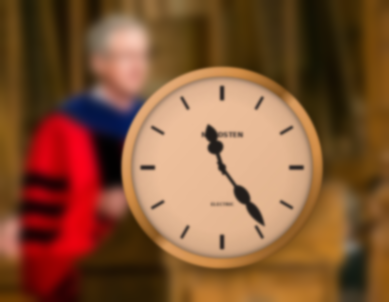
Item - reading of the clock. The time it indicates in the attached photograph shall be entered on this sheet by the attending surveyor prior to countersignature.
11:24
